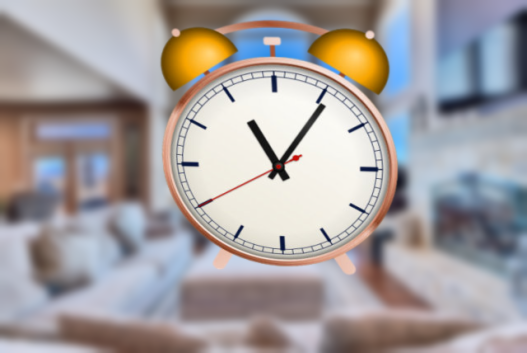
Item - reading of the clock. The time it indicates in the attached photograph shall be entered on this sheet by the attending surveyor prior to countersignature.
11:05:40
